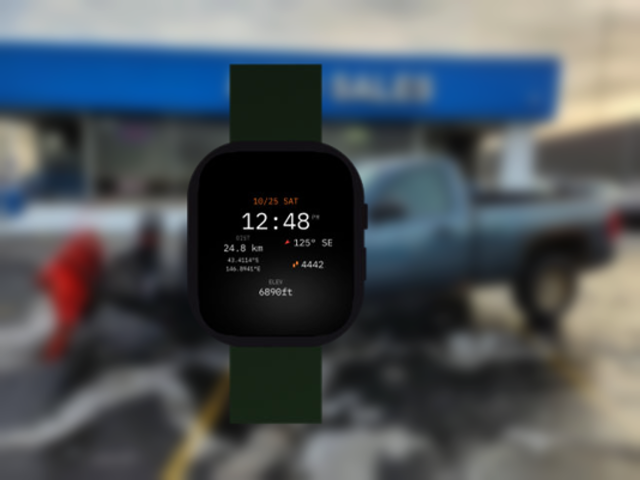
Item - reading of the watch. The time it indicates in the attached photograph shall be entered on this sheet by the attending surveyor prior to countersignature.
12:48
